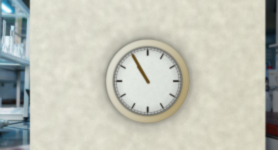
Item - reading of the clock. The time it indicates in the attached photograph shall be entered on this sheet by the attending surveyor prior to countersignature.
10:55
